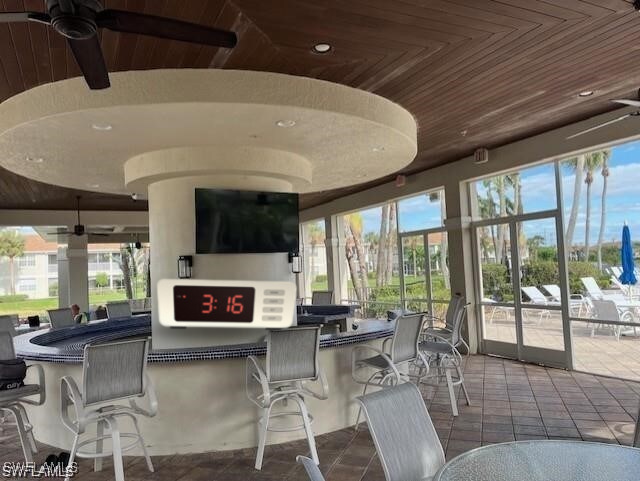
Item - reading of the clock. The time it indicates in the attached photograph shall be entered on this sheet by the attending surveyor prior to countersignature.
3:16
